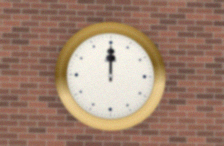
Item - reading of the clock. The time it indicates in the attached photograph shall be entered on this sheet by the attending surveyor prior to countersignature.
12:00
